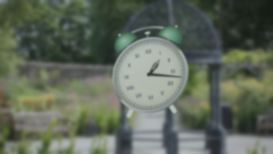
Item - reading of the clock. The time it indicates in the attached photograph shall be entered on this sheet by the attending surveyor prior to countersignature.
1:17
